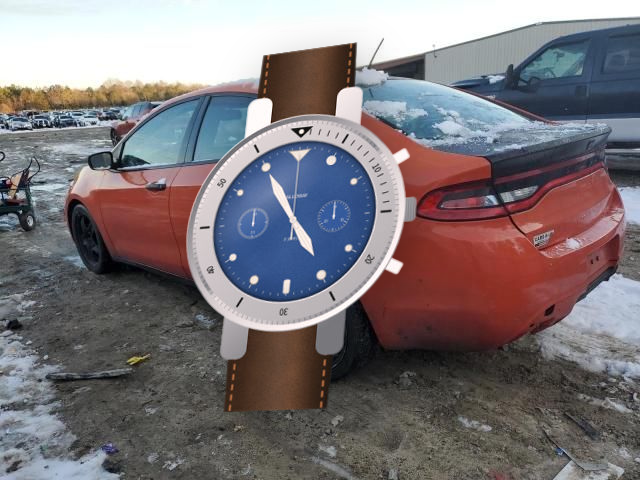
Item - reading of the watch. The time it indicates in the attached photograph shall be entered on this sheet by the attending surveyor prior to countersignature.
4:55
